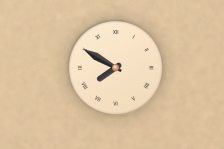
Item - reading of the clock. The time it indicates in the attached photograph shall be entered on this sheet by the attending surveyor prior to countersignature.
7:50
